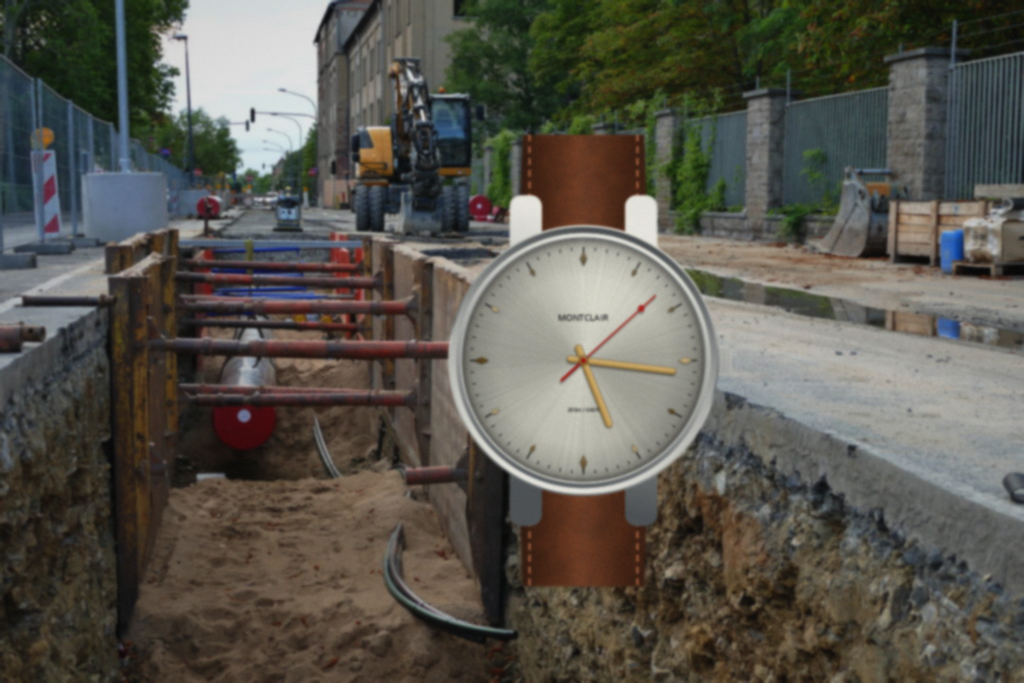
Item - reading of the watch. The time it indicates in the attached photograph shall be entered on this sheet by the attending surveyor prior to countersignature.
5:16:08
